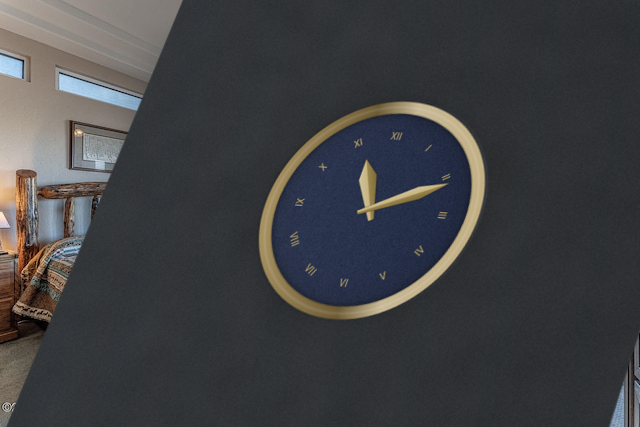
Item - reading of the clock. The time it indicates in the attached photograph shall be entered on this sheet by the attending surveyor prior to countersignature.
11:11
